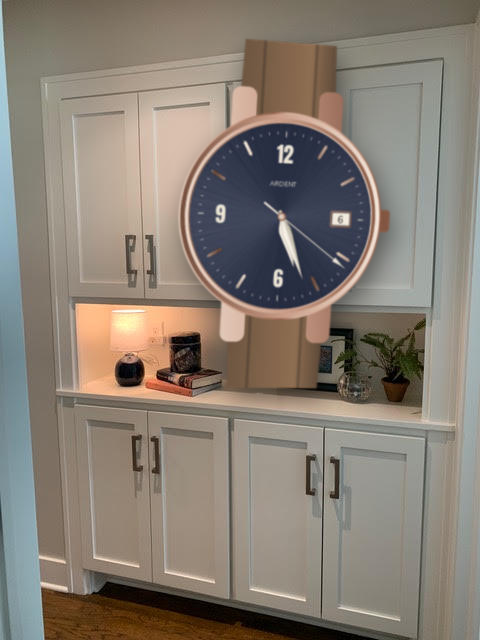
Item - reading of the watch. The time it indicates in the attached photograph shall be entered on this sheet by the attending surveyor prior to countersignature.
5:26:21
